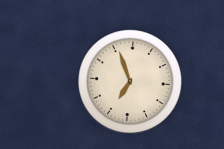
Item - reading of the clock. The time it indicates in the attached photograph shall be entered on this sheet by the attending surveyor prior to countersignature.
6:56
